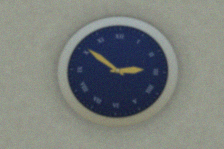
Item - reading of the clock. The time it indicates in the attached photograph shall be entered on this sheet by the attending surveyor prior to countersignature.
2:51
